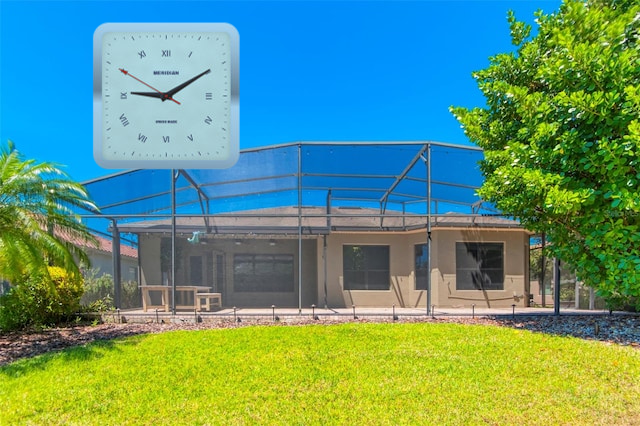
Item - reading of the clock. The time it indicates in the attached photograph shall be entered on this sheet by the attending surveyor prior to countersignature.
9:09:50
